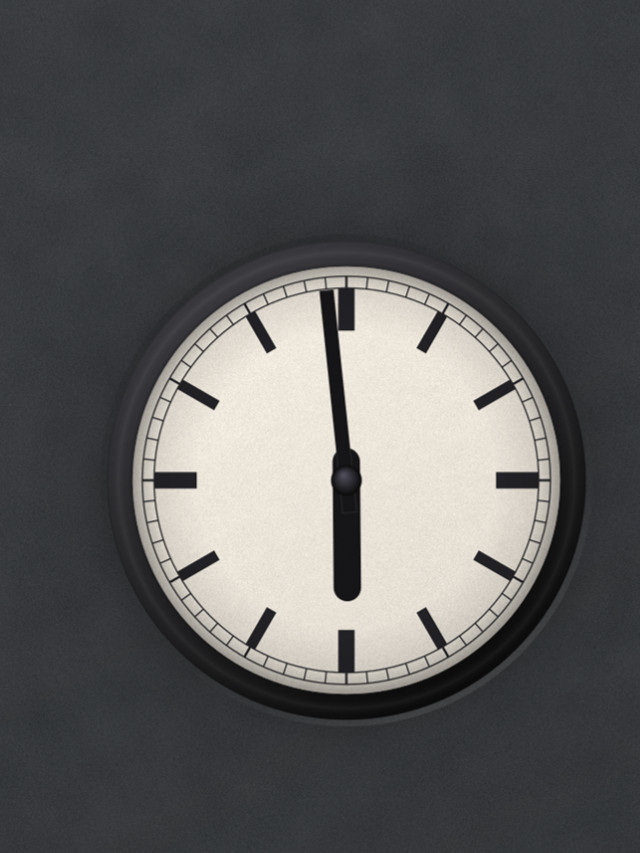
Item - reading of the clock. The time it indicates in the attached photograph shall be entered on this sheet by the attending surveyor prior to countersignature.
5:59
